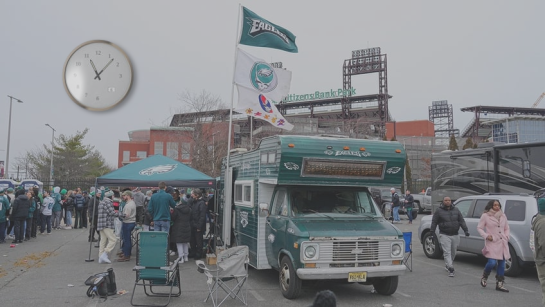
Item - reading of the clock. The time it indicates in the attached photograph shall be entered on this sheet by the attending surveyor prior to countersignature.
11:07
